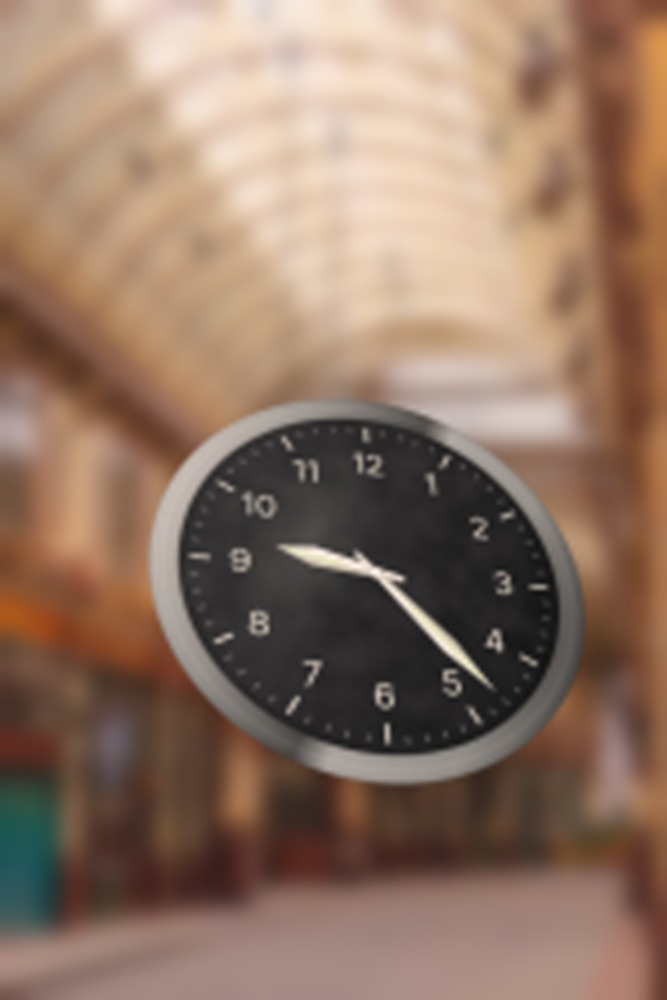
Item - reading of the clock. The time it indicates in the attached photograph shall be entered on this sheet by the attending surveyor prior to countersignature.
9:23
